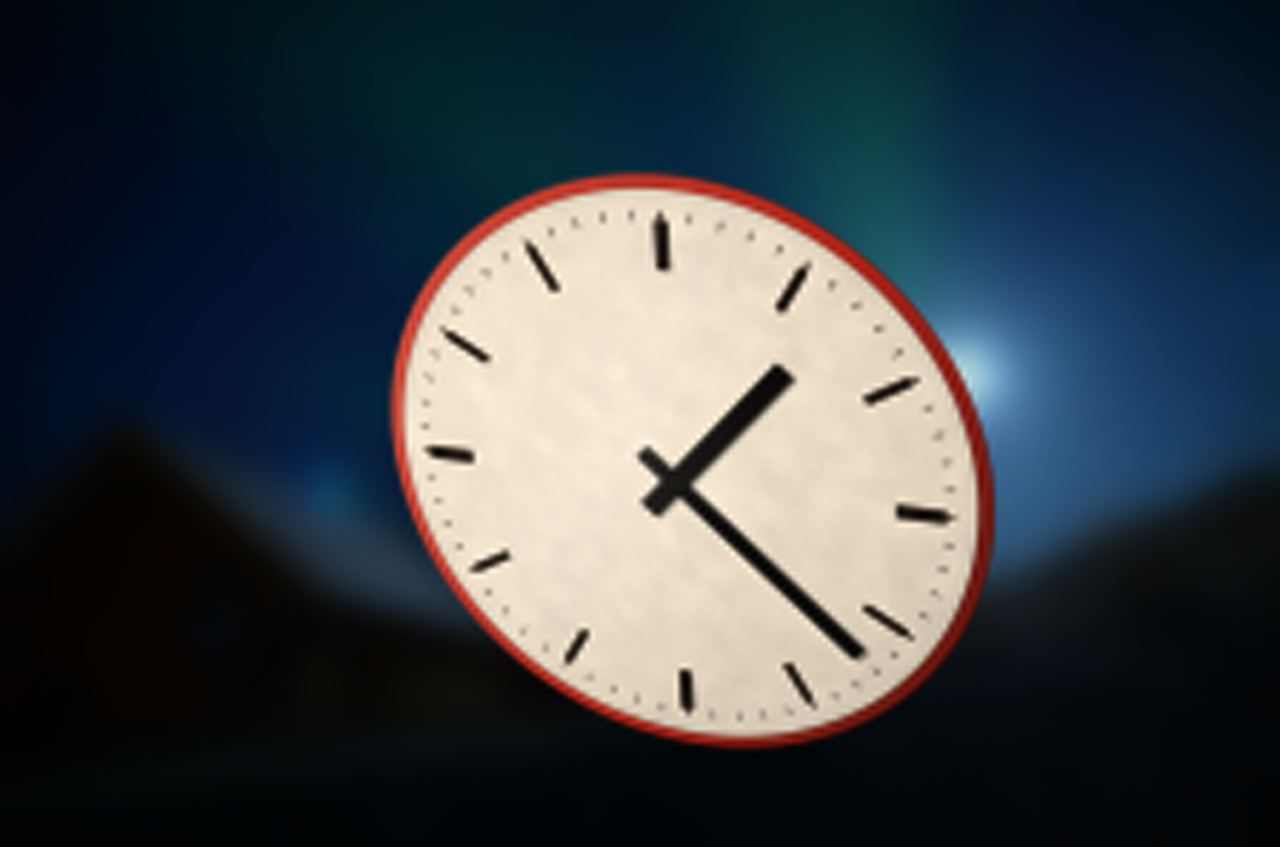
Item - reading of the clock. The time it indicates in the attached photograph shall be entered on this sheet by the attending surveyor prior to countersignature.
1:22
